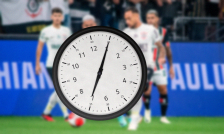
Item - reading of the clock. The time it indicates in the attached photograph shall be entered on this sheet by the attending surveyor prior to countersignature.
7:05
